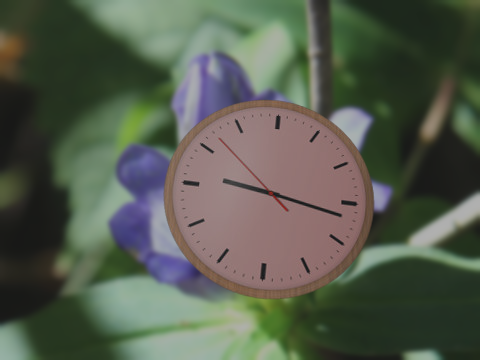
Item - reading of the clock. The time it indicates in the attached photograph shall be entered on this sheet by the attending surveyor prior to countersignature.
9:16:52
